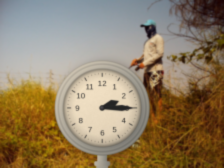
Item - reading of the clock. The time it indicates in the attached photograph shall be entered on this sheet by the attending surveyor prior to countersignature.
2:15
